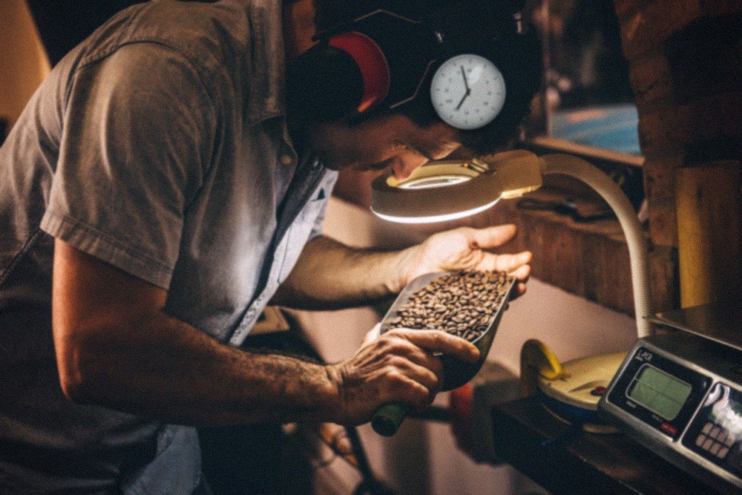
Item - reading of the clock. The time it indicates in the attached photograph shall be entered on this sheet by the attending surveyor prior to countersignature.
6:57
